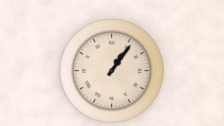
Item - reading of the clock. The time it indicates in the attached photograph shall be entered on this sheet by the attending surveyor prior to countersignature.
1:06
